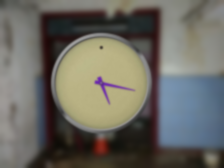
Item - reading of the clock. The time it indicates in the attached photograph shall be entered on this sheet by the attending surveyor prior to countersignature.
5:17
